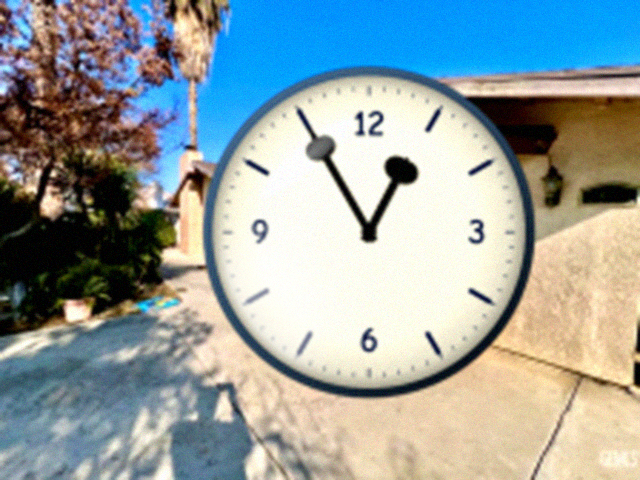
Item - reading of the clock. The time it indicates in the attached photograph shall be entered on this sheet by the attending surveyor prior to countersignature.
12:55
